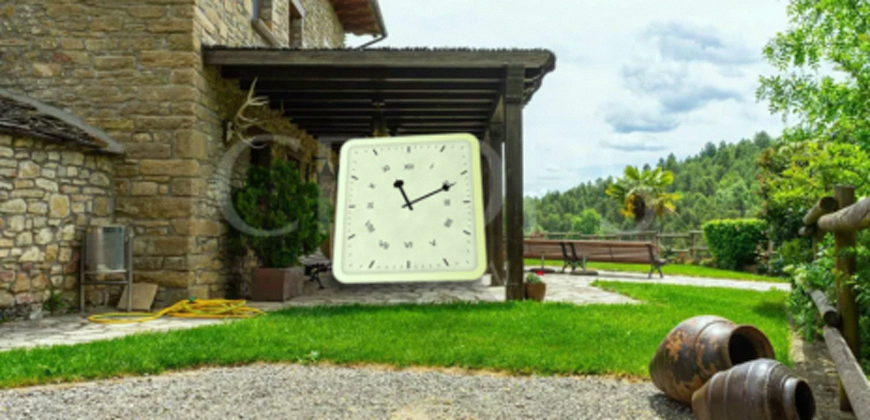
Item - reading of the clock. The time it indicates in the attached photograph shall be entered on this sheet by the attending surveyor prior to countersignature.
11:11
